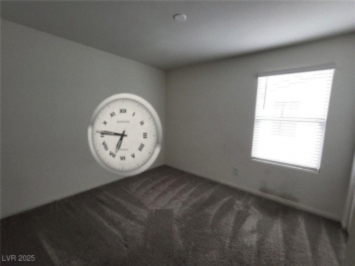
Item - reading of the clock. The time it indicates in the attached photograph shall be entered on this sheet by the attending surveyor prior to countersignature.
6:46
